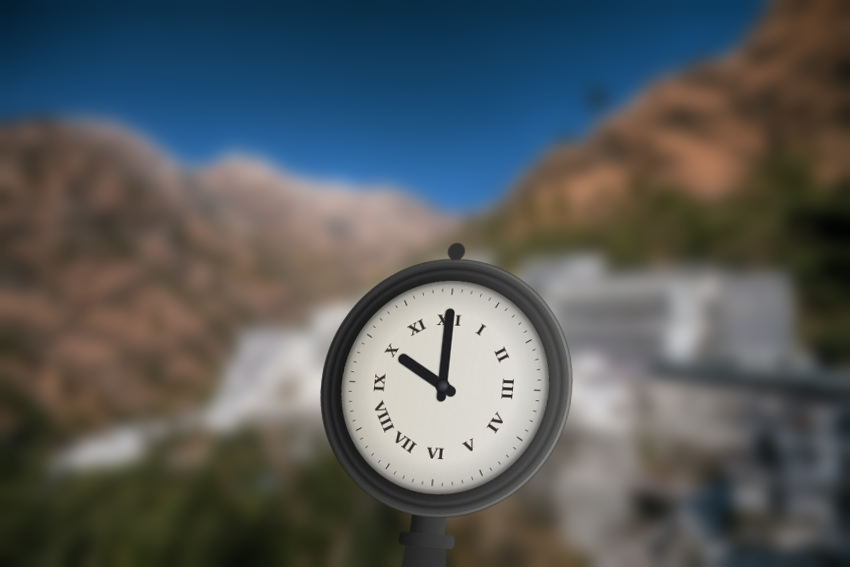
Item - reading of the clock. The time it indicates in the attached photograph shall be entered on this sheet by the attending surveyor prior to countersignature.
10:00
